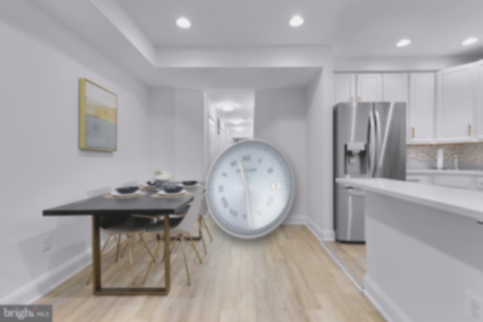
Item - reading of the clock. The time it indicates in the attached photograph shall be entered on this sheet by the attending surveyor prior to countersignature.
11:29
